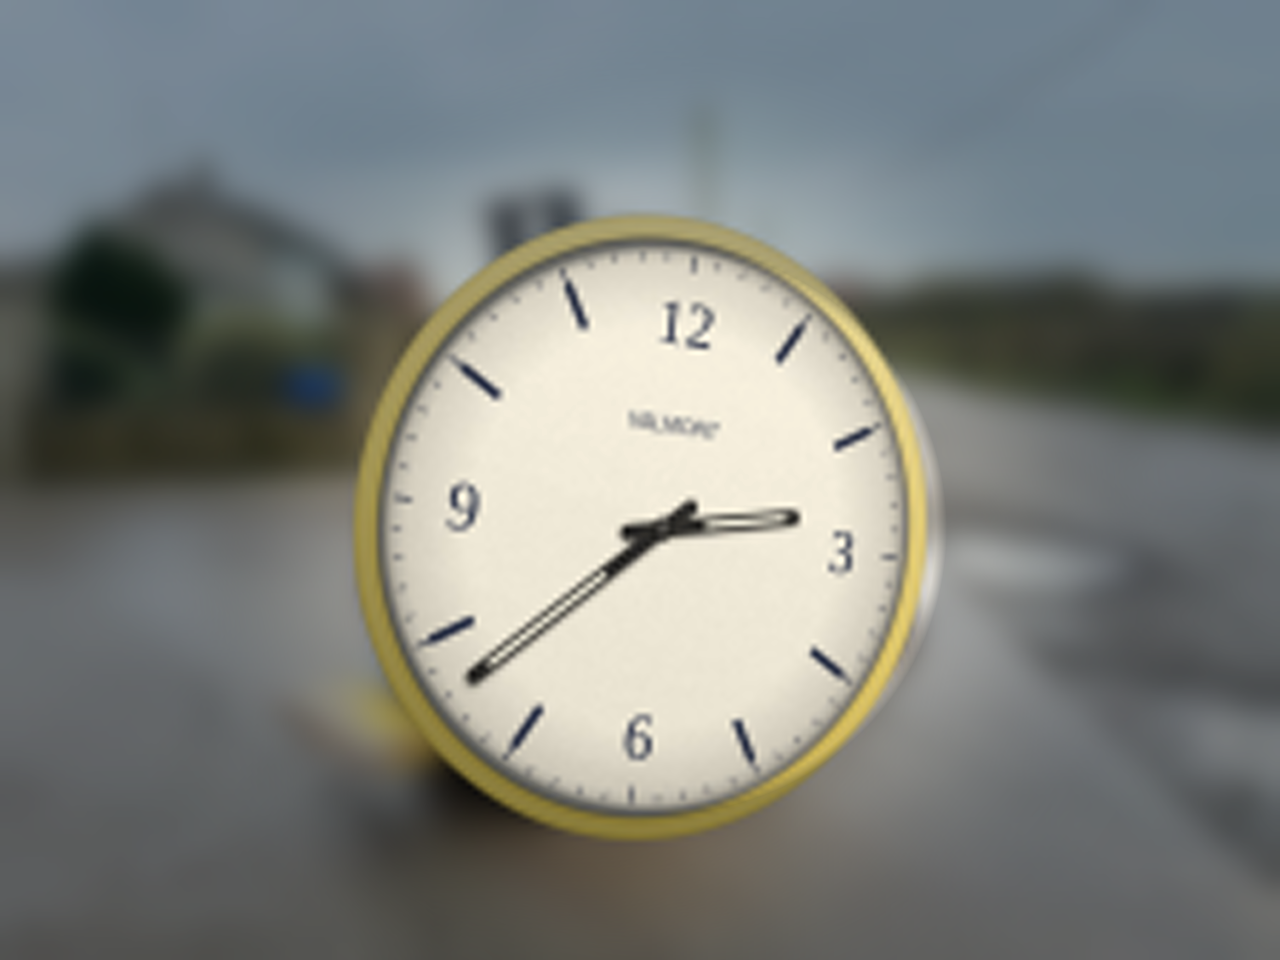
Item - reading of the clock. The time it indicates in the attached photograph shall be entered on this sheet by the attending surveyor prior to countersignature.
2:38
